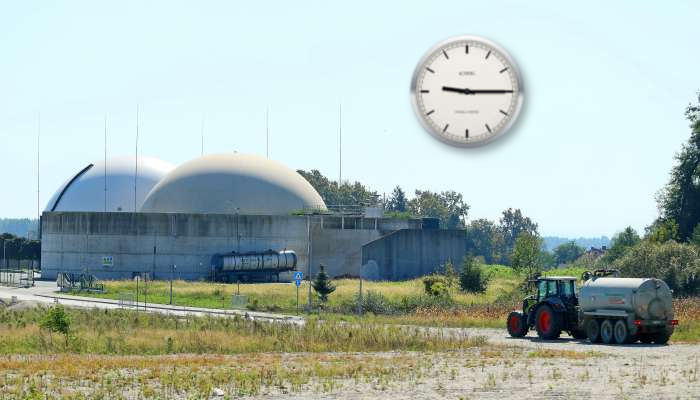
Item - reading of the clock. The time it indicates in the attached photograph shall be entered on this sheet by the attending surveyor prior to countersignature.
9:15
